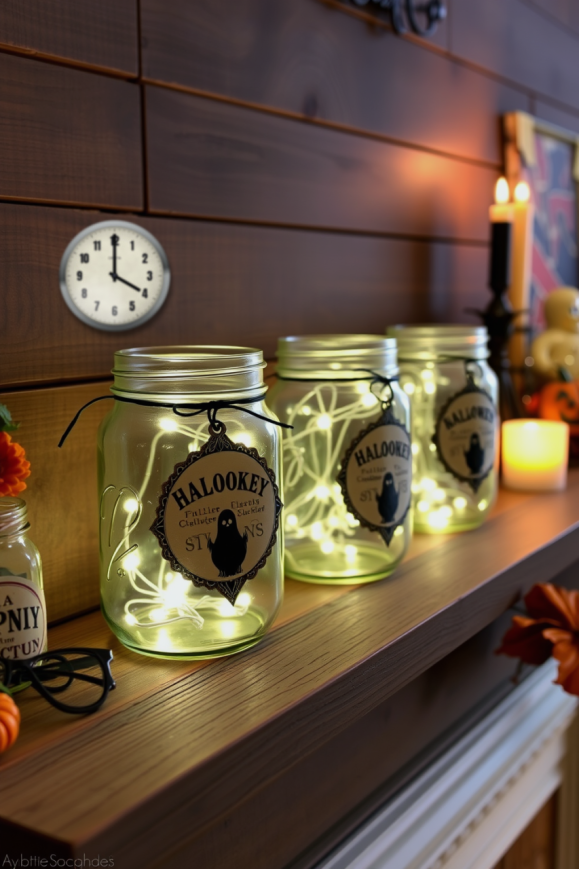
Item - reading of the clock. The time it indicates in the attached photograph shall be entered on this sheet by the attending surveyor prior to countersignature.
4:00
